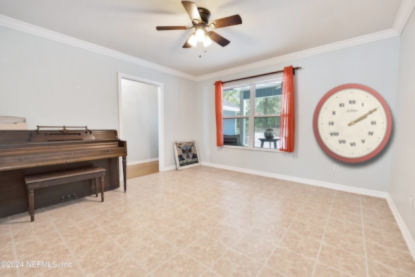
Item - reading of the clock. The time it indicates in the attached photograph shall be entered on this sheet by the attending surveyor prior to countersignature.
2:10
